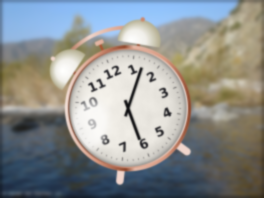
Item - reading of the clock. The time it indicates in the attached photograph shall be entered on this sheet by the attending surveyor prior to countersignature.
6:07
